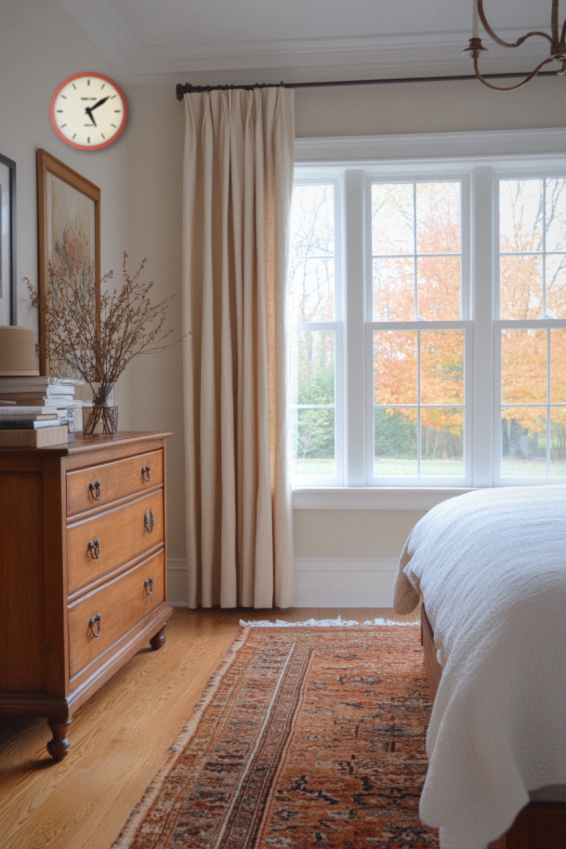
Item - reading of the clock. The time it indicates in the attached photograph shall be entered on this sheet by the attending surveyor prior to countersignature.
5:09
